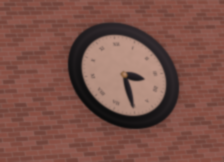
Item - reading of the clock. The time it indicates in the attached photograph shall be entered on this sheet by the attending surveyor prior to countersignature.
3:30
